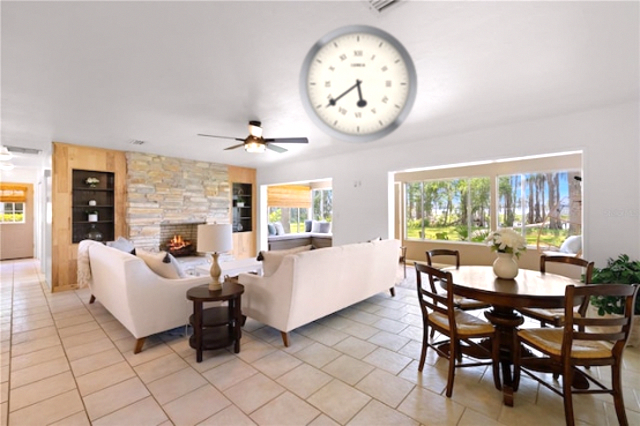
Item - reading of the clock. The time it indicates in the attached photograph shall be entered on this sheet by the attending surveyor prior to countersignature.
5:39
